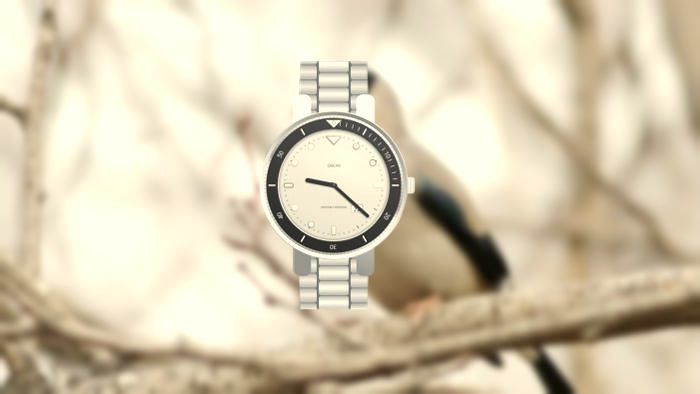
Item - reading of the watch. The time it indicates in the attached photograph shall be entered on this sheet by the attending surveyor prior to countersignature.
9:22
